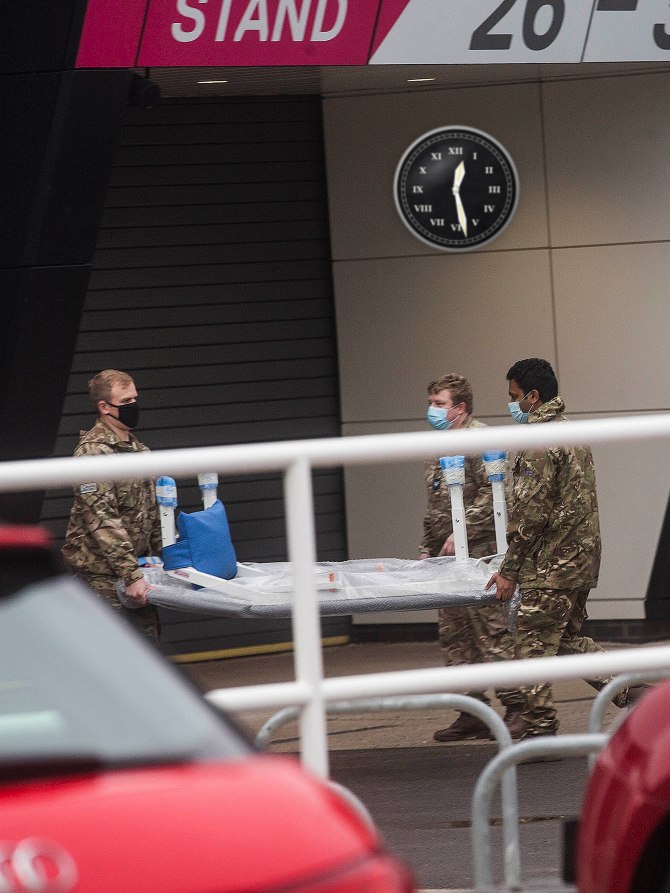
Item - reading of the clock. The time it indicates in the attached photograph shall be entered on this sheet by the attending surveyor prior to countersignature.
12:28
